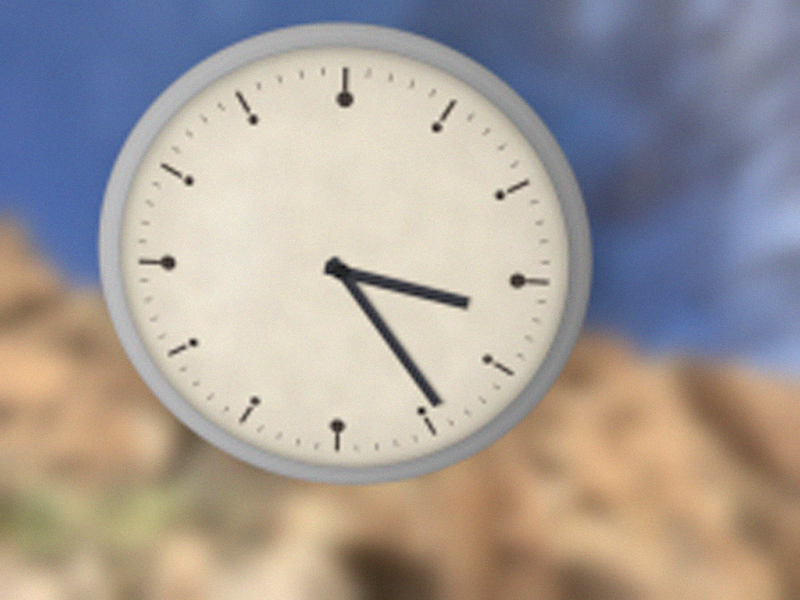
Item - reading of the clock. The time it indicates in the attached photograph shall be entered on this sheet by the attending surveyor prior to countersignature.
3:24
